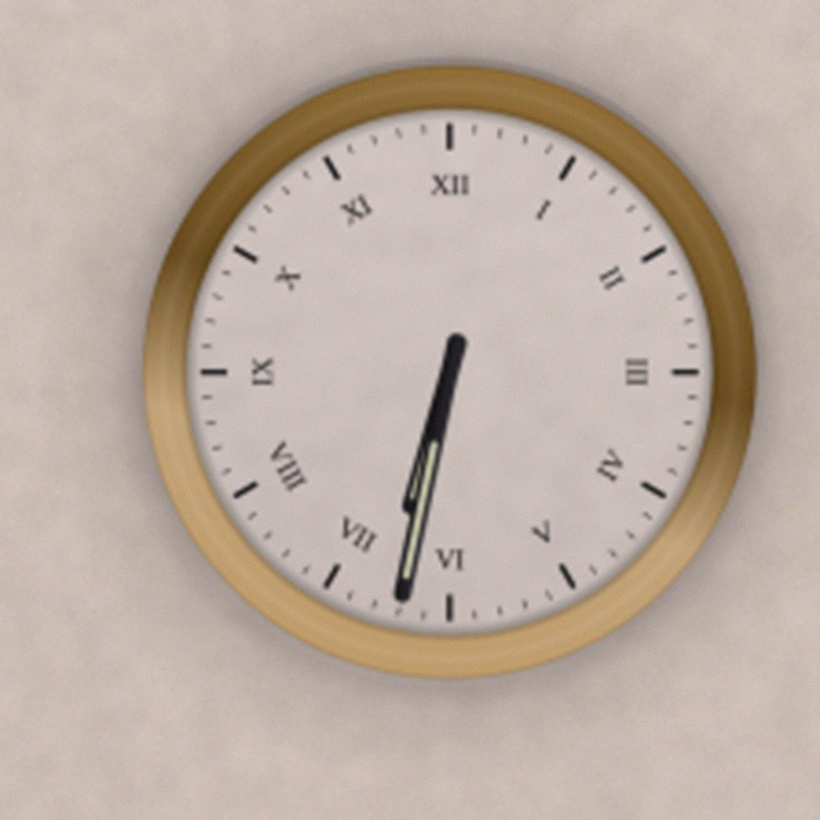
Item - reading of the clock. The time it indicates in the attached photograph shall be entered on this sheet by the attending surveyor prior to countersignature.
6:32
